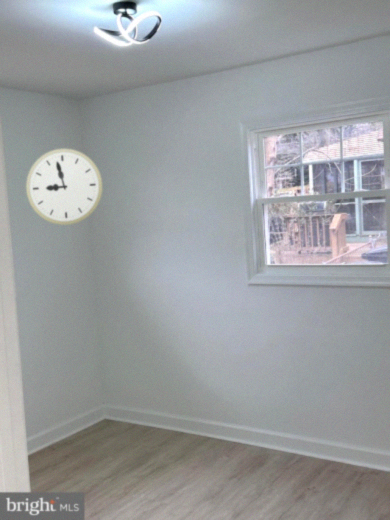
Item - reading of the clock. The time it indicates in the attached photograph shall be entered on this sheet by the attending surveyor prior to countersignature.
8:58
